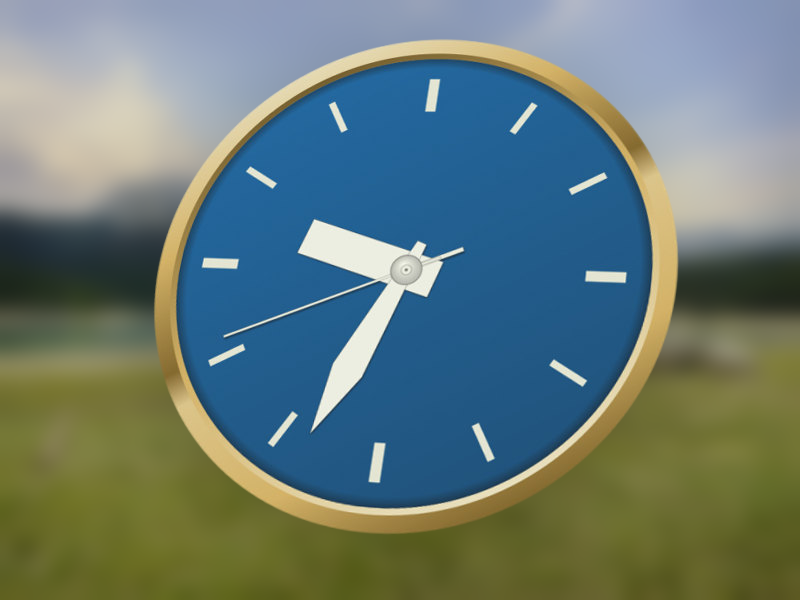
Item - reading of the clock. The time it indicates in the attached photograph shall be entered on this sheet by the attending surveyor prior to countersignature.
9:33:41
